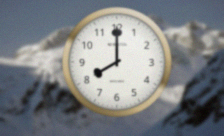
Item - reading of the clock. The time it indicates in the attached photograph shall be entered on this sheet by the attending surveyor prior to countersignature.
8:00
